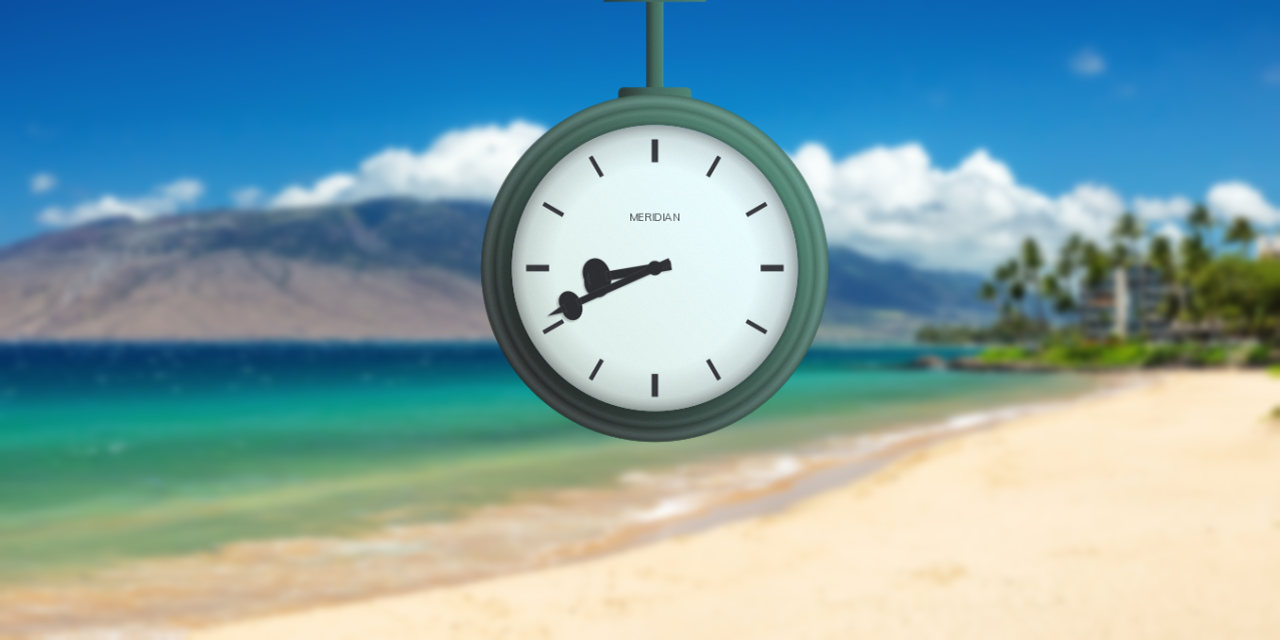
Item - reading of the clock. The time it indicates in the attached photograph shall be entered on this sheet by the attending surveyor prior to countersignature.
8:41
